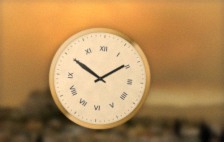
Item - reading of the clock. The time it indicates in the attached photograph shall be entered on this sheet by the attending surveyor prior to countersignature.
1:50
